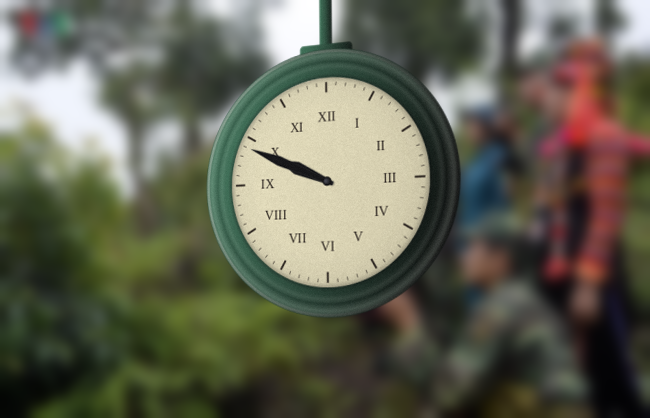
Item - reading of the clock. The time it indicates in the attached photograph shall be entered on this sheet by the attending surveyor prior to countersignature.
9:49
